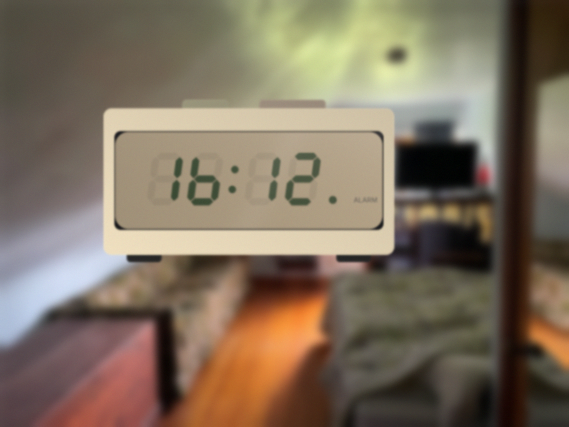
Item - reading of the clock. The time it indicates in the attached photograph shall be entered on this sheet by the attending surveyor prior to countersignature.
16:12
